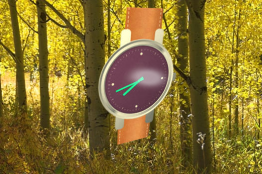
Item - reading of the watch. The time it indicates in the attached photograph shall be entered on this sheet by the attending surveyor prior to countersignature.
7:42
